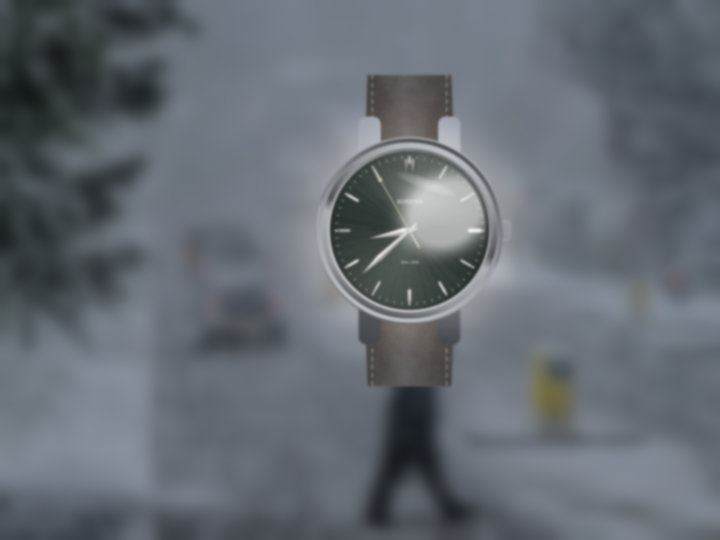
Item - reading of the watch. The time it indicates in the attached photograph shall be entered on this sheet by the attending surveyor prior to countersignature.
8:37:55
